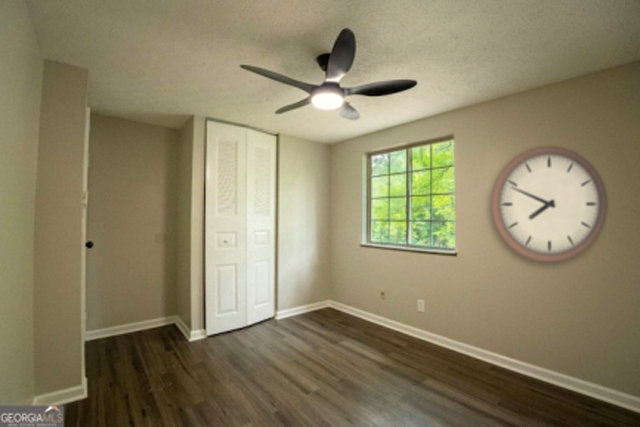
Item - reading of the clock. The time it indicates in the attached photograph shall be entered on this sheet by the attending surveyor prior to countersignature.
7:49
